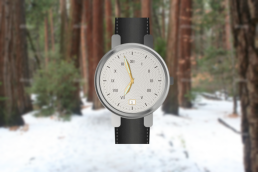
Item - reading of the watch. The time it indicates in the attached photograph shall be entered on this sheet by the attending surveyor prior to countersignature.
6:57
